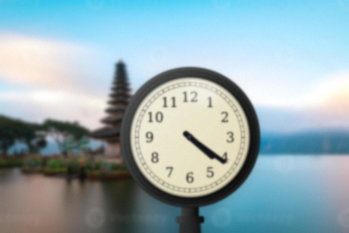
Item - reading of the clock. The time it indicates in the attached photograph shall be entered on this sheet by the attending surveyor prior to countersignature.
4:21
